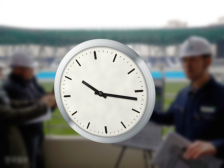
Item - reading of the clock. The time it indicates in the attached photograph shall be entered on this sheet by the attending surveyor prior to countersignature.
10:17
